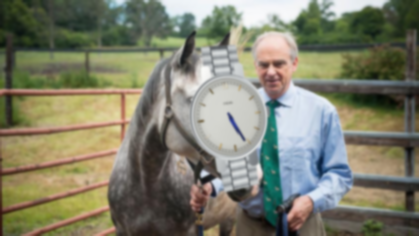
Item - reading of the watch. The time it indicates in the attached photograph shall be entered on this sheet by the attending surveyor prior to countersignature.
5:26
